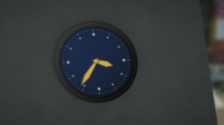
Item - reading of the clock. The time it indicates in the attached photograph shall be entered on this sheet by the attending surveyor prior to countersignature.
3:36
